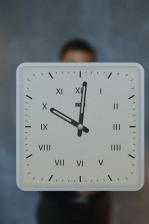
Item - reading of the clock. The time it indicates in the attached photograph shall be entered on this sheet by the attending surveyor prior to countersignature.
10:01
